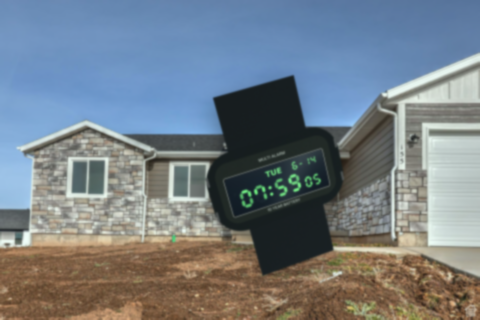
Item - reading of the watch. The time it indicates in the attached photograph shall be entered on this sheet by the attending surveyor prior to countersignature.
7:59:05
